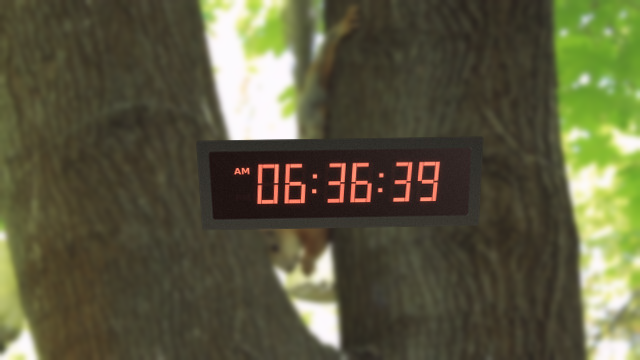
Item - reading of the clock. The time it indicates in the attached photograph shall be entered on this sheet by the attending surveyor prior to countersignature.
6:36:39
